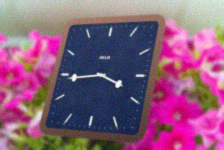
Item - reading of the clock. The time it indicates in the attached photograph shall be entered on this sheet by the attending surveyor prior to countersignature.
3:44
